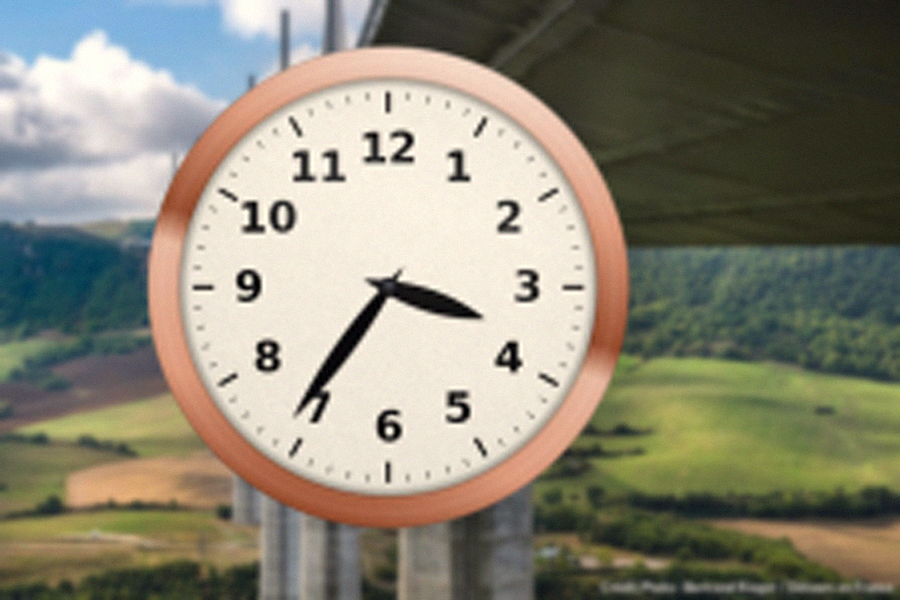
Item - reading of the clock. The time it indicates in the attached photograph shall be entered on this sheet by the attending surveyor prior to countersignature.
3:36
